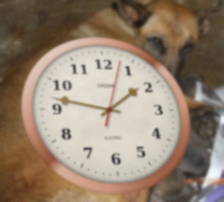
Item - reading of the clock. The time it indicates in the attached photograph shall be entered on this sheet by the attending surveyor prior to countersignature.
1:47:03
